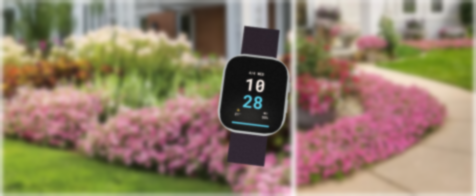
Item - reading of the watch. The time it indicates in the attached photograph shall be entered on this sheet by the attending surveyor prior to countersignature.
10:28
